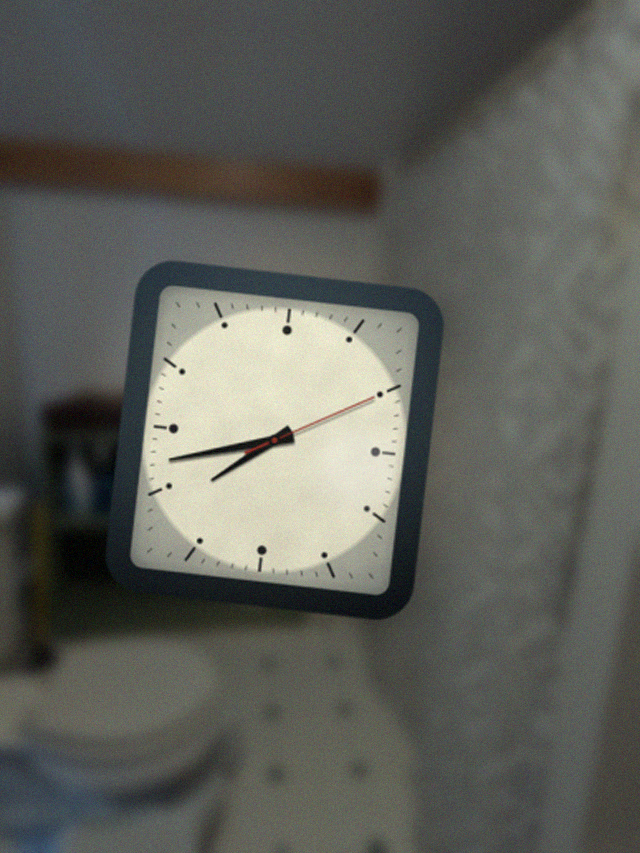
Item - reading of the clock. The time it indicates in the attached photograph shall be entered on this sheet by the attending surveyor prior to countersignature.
7:42:10
